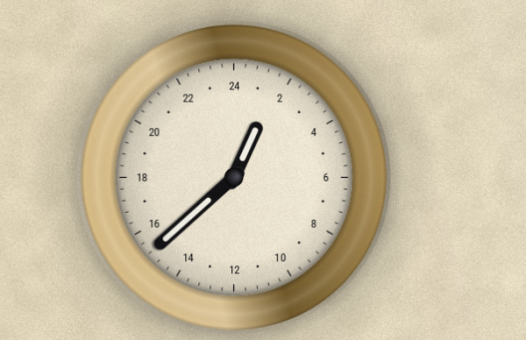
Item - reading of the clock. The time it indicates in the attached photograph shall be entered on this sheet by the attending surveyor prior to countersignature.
1:38
